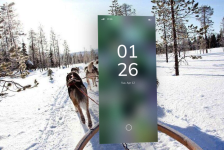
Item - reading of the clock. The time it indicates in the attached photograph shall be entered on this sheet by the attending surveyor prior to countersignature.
1:26
